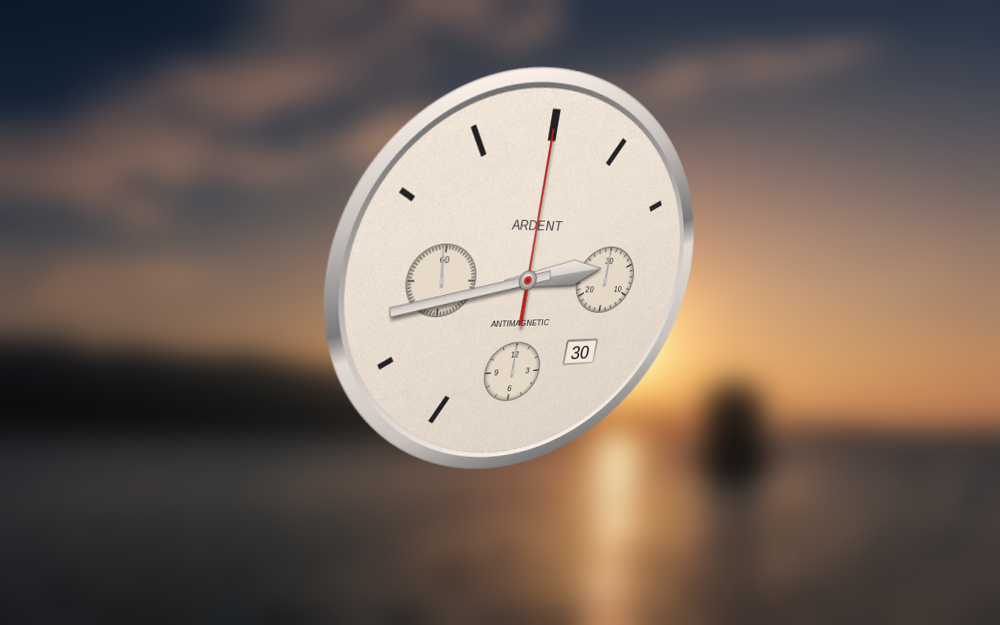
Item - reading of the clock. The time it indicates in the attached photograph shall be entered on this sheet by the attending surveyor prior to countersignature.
2:42:59
